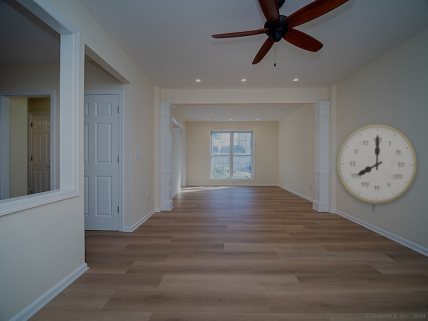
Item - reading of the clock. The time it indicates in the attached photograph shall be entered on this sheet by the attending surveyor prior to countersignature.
8:00
